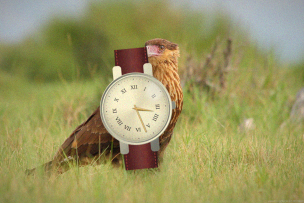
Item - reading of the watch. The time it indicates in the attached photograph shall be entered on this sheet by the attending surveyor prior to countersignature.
3:27
